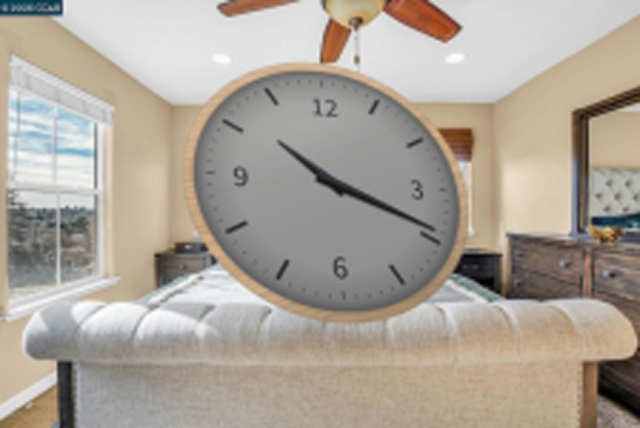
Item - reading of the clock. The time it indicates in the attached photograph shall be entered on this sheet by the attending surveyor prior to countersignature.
10:19
